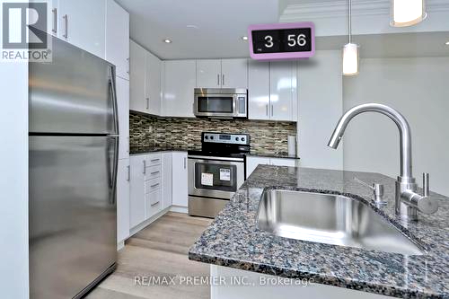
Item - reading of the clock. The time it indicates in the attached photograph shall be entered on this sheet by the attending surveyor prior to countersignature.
3:56
